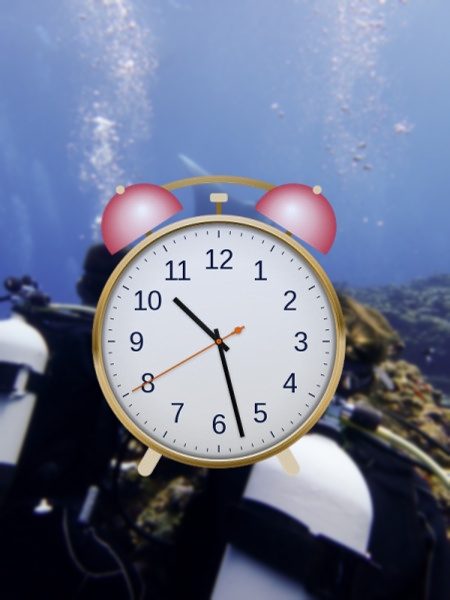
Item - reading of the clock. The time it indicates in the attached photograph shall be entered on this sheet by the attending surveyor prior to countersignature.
10:27:40
